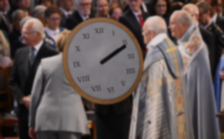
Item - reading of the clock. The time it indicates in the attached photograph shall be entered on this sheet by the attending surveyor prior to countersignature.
2:11
